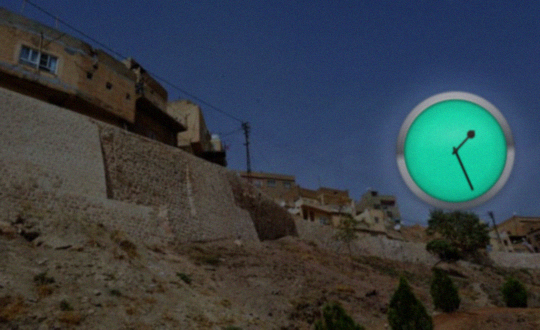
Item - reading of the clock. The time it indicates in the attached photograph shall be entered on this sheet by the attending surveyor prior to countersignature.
1:26
